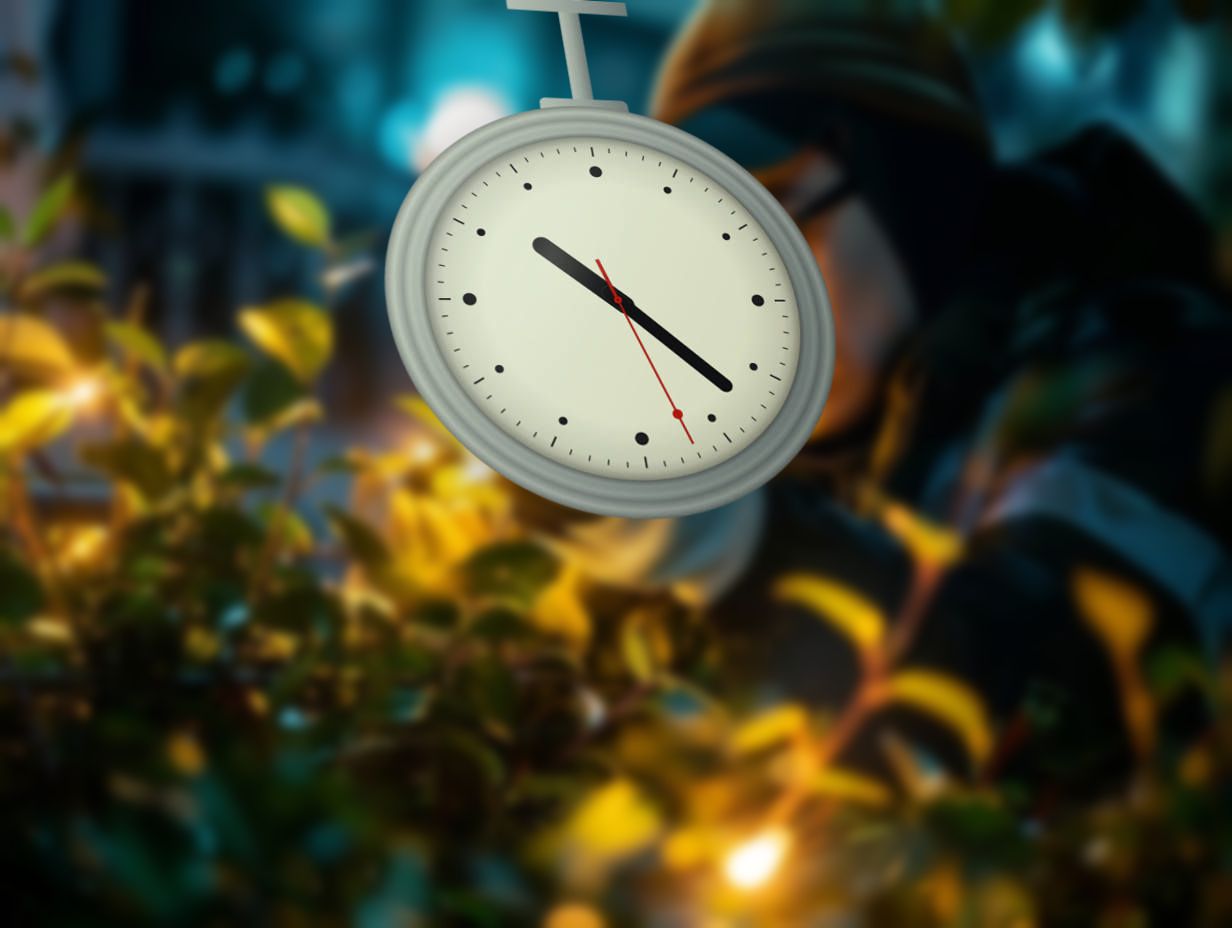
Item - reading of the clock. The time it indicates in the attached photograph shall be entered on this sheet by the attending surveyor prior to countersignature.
10:22:27
